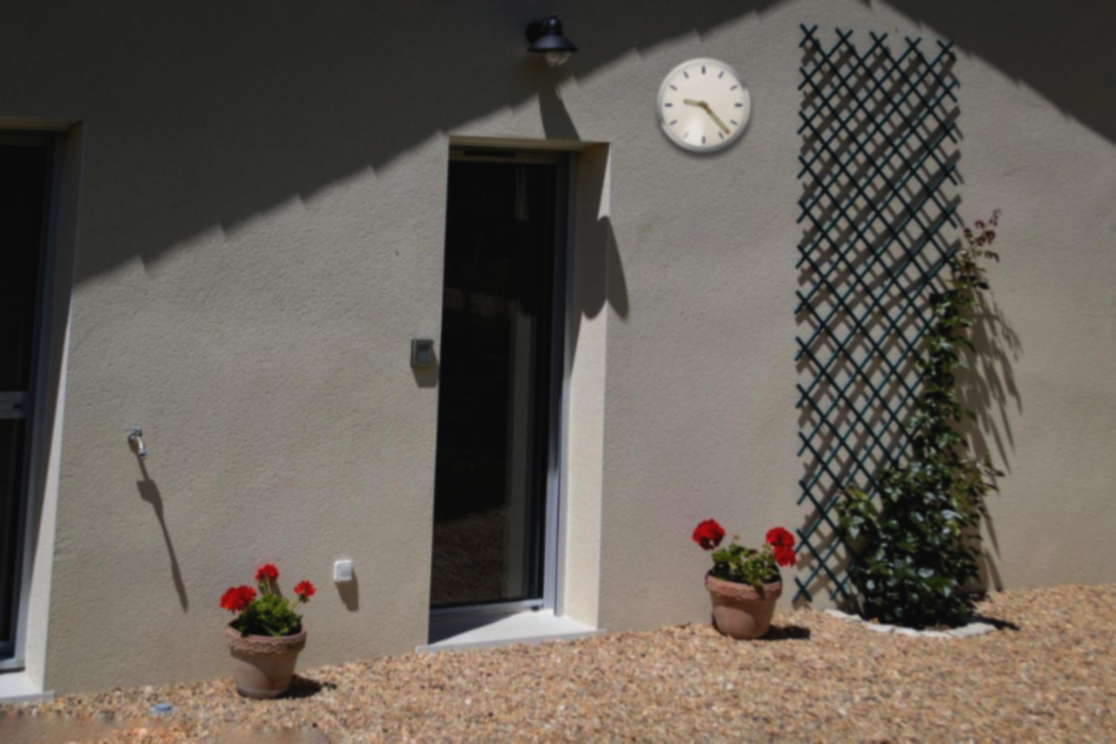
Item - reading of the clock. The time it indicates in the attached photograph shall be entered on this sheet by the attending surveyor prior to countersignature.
9:23
